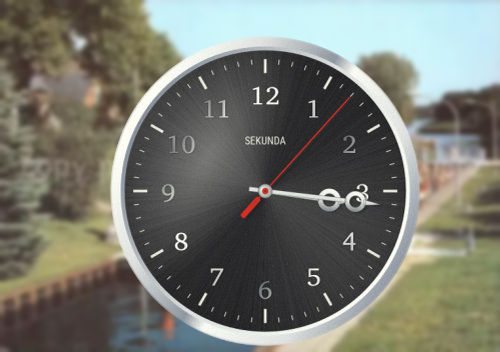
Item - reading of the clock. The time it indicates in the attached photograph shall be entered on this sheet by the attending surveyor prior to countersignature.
3:16:07
